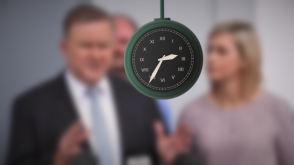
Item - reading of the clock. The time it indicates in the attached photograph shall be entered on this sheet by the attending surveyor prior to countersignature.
2:35
